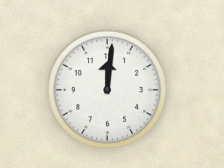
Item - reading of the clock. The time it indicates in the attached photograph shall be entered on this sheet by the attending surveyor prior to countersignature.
12:01
